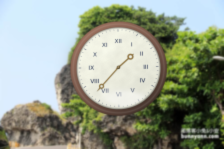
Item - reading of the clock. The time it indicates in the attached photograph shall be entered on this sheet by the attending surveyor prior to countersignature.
1:37
